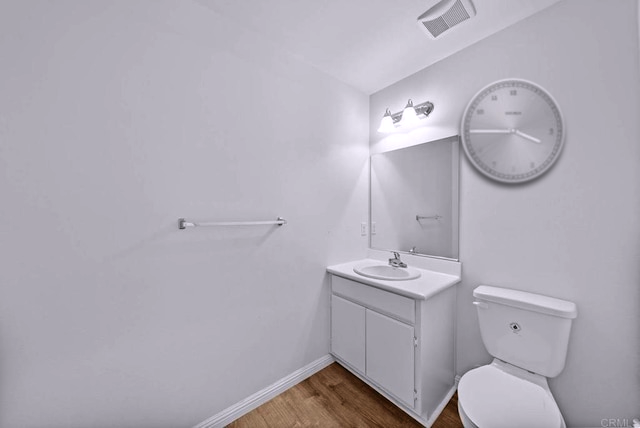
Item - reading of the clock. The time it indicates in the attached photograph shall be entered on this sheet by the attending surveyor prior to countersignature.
3:45
